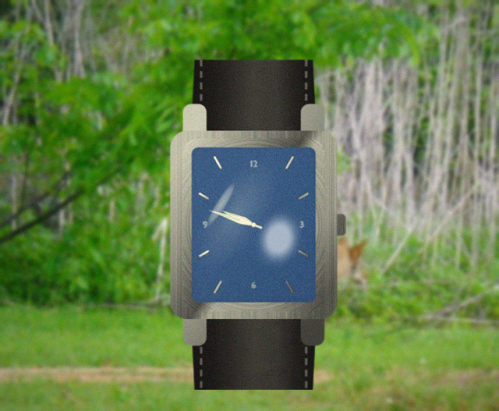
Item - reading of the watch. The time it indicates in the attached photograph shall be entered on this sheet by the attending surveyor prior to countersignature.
9:48
